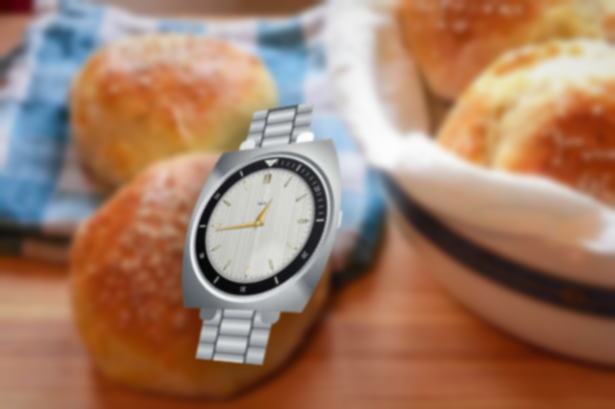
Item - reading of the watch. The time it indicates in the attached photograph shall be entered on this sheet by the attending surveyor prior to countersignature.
12:44
